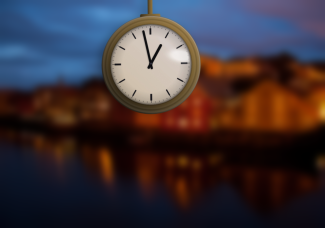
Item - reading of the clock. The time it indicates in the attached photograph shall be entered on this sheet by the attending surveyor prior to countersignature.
12:58
